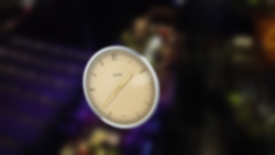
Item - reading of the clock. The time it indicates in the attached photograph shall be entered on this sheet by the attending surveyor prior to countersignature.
1:38
